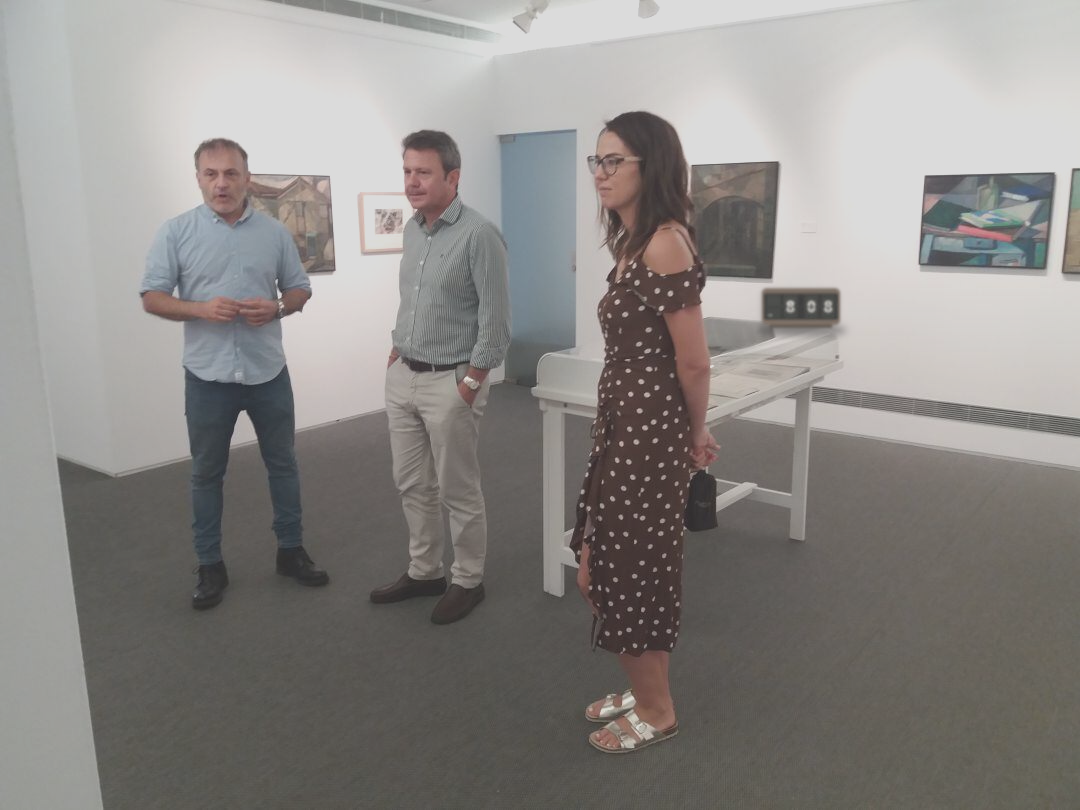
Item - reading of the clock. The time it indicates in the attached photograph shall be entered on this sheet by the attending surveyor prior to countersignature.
8:08
